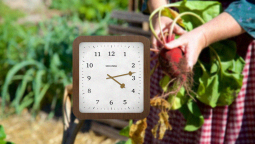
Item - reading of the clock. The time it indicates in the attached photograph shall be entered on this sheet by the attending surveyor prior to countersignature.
4:13
